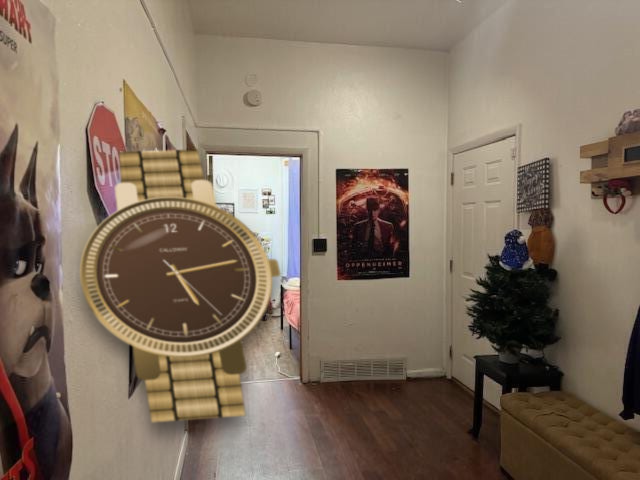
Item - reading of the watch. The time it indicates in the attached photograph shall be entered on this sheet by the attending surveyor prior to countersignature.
5:13:24
